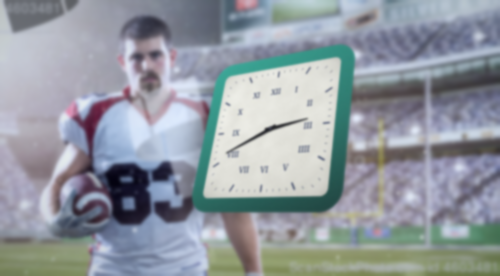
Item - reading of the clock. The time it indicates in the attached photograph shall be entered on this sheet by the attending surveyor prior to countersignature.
2:41
